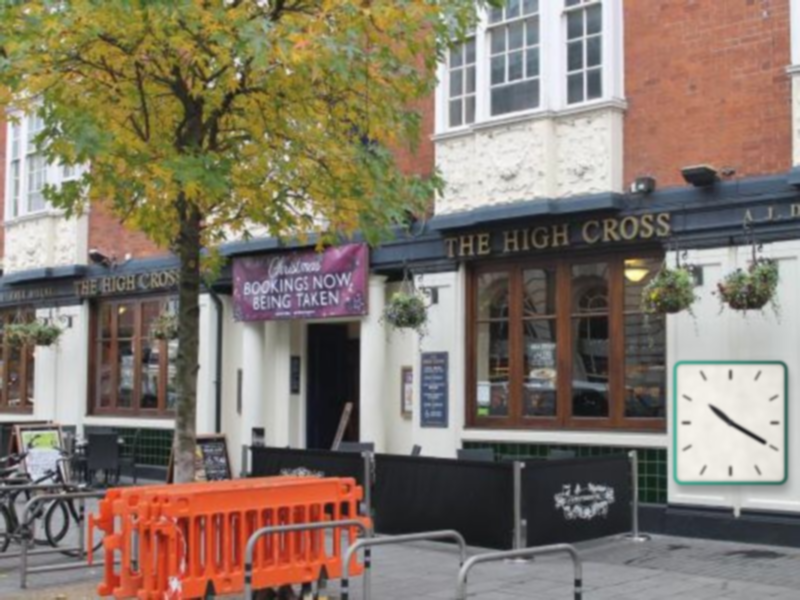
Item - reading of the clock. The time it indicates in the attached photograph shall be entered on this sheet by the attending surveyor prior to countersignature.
10:20
